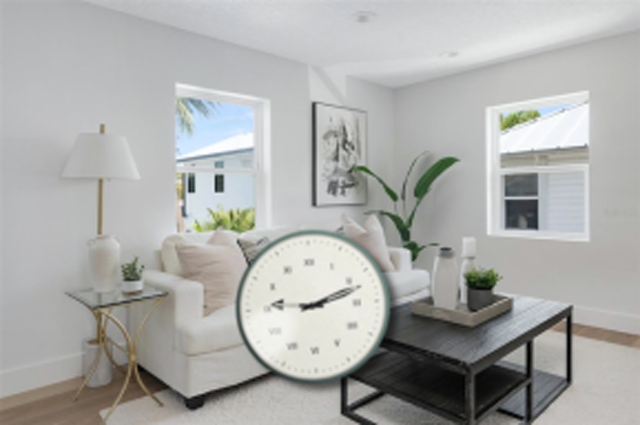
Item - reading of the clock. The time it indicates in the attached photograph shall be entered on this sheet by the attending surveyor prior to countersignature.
9:12
